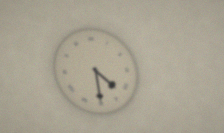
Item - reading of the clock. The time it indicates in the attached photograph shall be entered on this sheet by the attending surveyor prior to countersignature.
4:30
